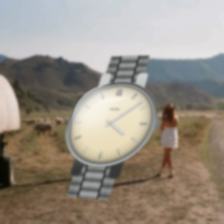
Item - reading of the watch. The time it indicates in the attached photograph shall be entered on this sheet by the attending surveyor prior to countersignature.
4:08
